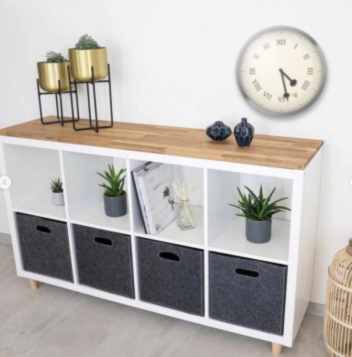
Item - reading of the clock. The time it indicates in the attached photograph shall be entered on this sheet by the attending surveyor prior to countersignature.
4:28
